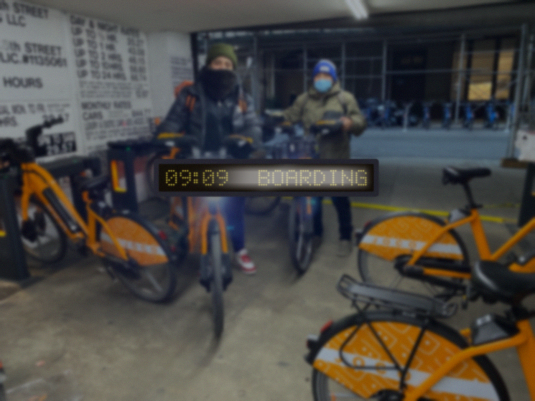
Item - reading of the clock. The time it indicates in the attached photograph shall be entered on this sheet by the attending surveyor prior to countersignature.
9:09
